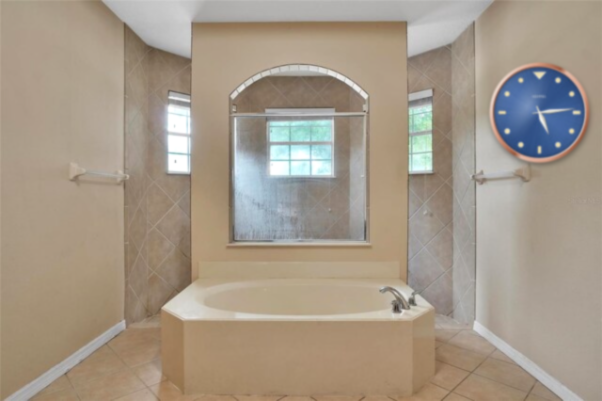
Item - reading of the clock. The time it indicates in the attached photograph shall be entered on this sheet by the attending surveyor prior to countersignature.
5:14
